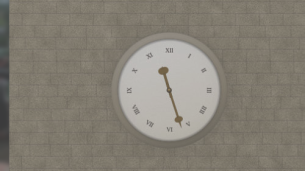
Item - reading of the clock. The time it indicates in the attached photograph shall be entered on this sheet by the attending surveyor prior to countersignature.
11:27
